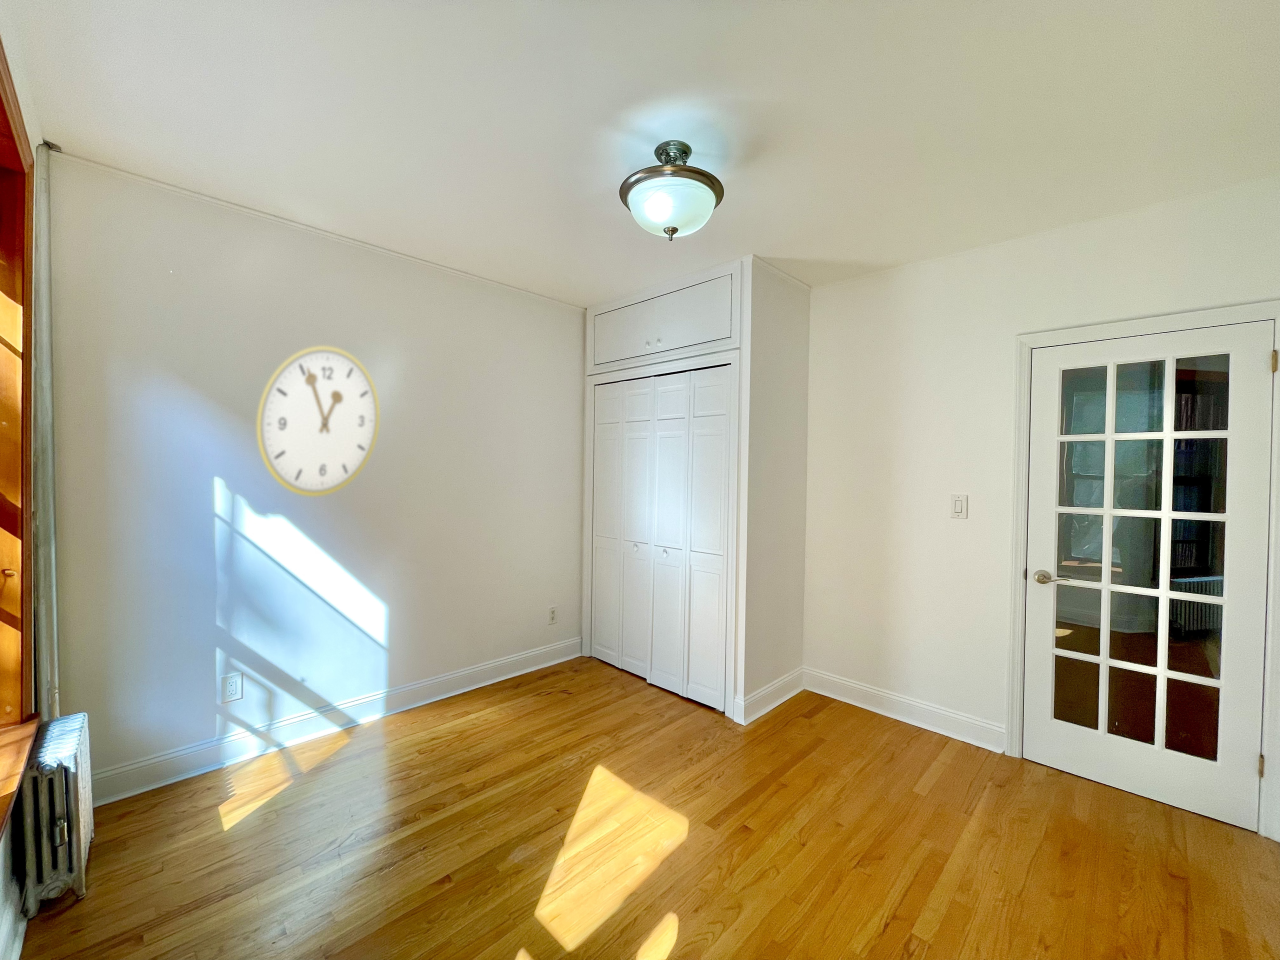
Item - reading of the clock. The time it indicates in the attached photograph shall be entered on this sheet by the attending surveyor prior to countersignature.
12:56
